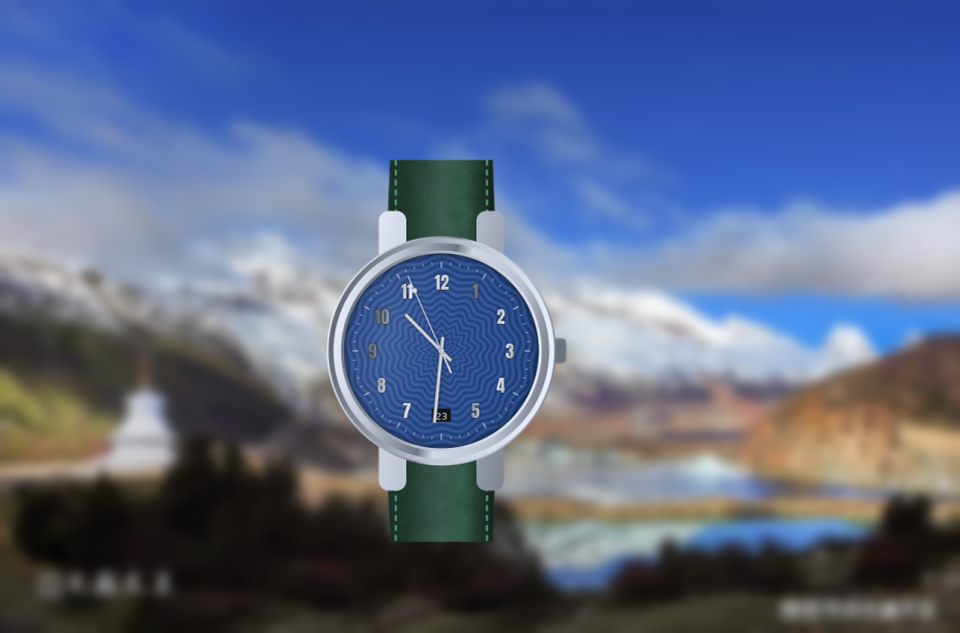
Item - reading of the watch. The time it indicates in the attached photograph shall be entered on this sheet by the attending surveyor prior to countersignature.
10:30:56
